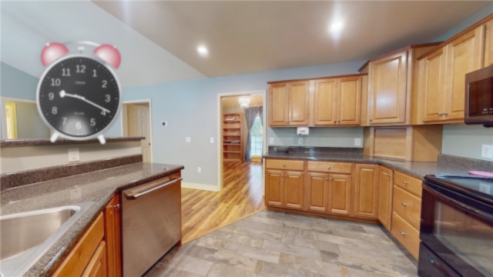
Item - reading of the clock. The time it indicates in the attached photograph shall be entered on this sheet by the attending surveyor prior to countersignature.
9:19
